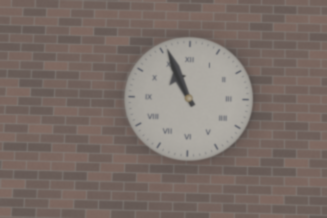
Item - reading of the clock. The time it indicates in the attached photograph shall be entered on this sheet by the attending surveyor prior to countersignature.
10:56
